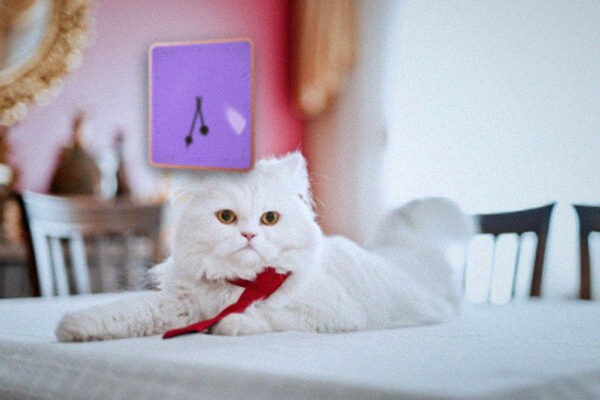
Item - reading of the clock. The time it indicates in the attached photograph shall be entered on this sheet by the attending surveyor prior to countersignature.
5:33
